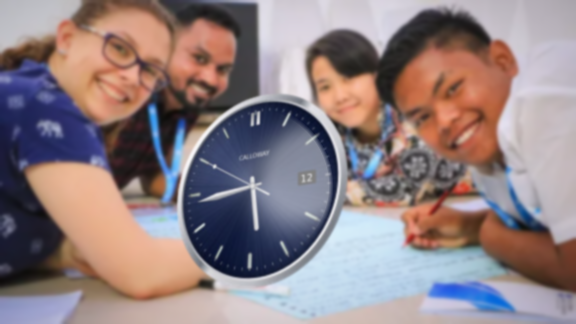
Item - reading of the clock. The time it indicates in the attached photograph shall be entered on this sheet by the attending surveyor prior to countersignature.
5:43:50
